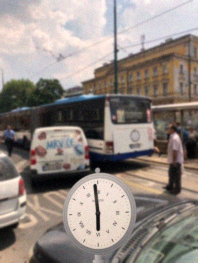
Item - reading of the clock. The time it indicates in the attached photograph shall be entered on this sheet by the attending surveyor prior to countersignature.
5:59
